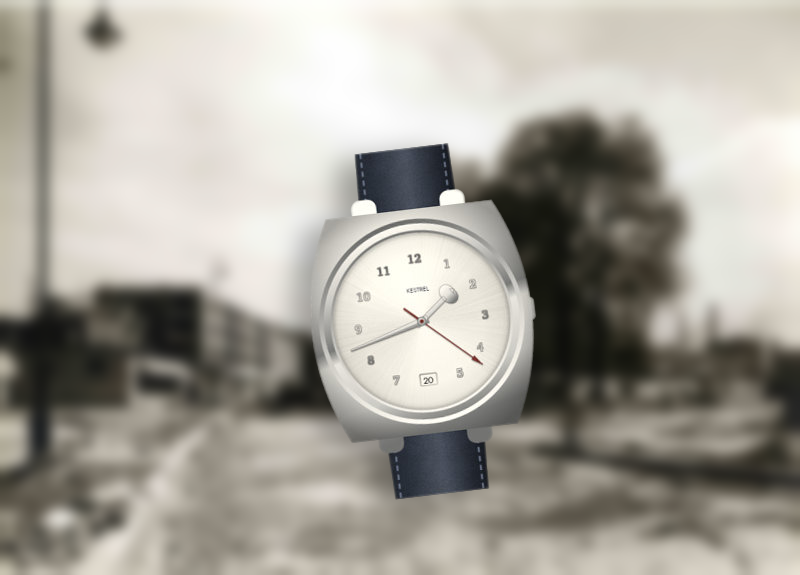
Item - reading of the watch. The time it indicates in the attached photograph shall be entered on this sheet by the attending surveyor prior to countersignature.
1:42:22
